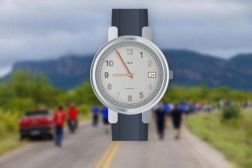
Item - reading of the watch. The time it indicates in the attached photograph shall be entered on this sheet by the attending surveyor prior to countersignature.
8:55
